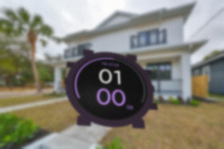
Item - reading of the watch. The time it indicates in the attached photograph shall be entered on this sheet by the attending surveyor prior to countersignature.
1:00
